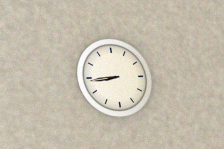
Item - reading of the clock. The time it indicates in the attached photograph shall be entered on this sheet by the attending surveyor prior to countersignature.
8:44
